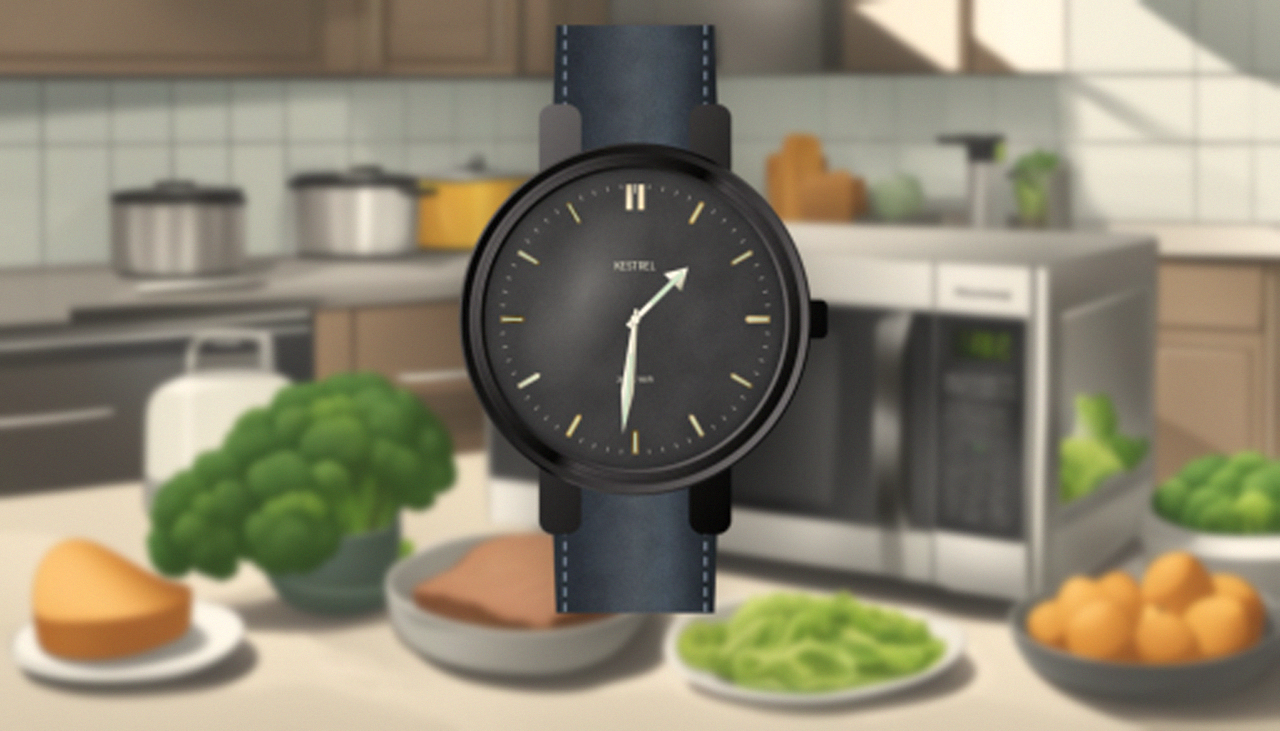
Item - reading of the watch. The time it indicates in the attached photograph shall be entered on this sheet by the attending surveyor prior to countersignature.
1:31
